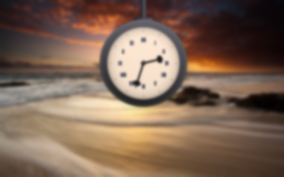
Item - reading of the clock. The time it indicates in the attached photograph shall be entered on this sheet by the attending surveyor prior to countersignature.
2:33
